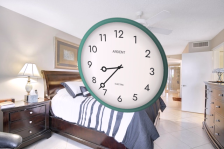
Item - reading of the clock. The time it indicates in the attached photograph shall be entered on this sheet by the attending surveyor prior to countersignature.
8:37
